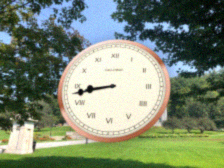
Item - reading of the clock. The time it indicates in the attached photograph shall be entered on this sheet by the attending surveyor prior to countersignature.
8:43
